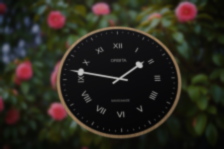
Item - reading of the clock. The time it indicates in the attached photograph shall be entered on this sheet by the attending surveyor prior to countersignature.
1:47
